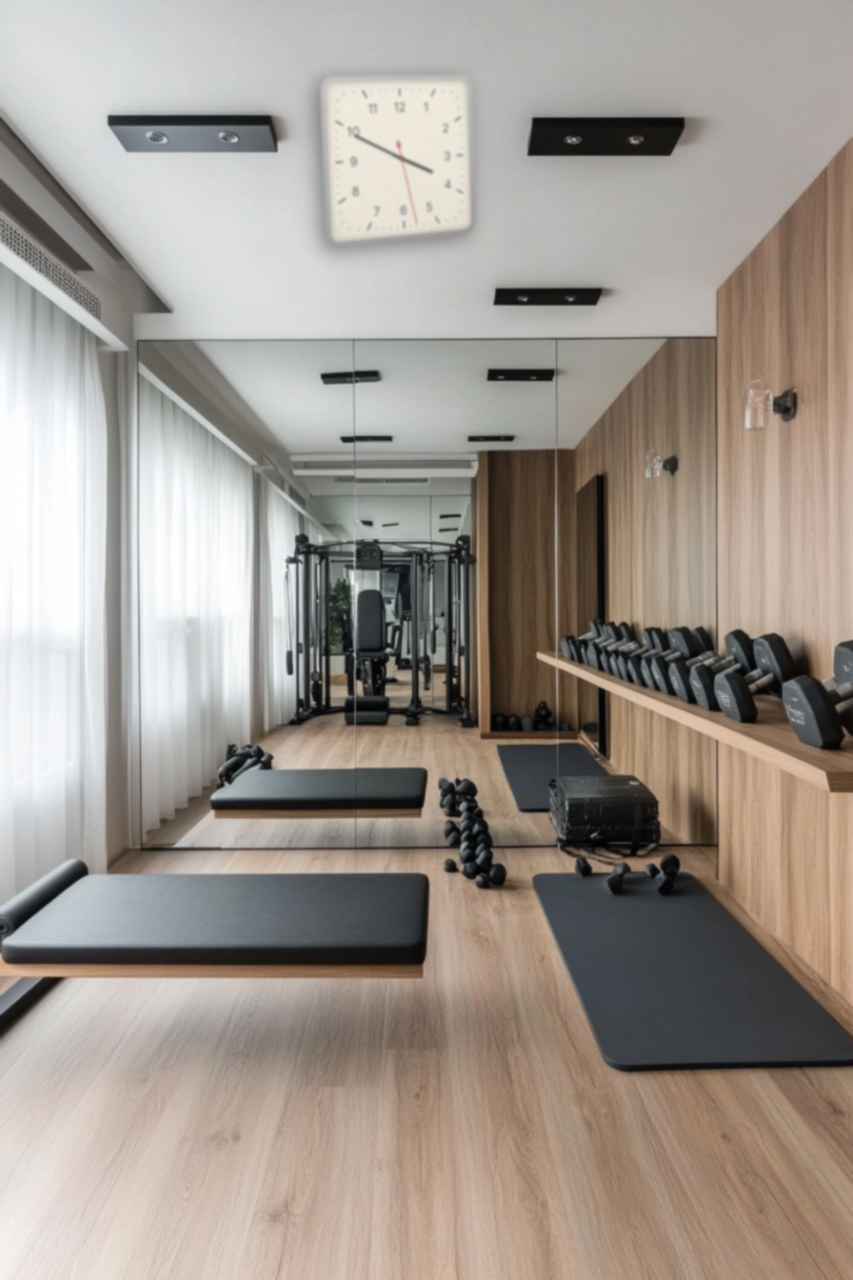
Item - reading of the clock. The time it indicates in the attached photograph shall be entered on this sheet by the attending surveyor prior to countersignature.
3:49:28
